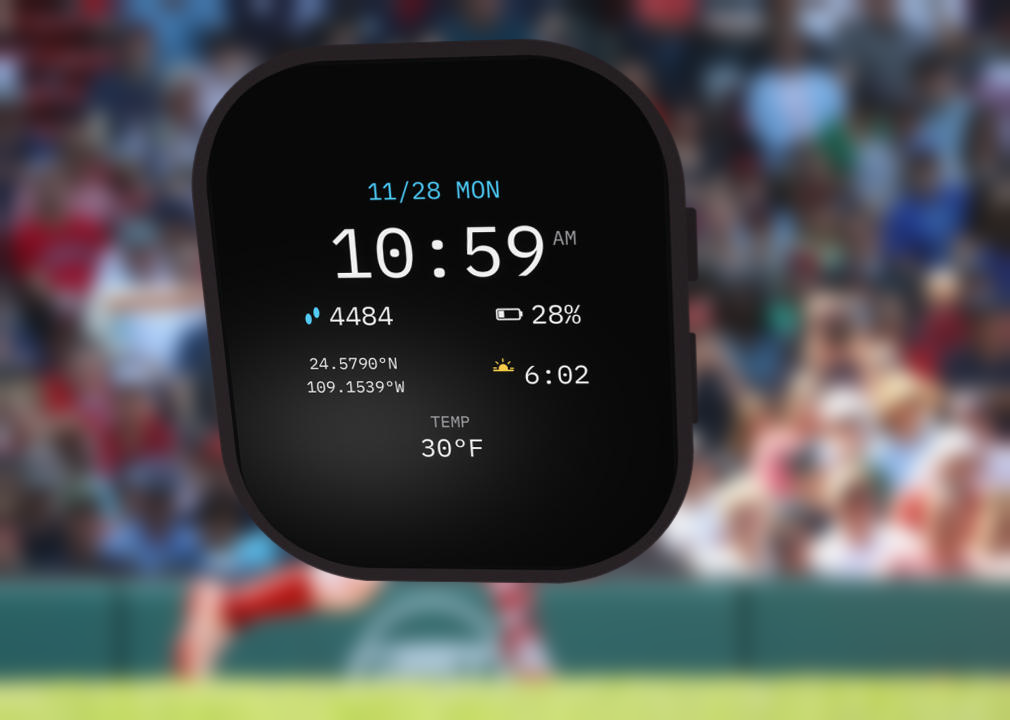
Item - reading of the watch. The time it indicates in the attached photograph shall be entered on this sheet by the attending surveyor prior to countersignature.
10:59
